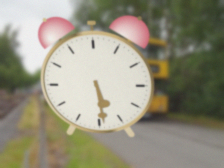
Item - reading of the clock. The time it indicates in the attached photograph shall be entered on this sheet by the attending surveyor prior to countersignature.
5:29
